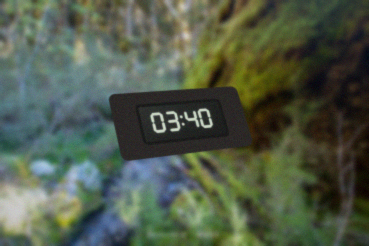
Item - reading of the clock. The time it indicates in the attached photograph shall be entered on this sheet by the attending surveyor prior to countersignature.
3:40
